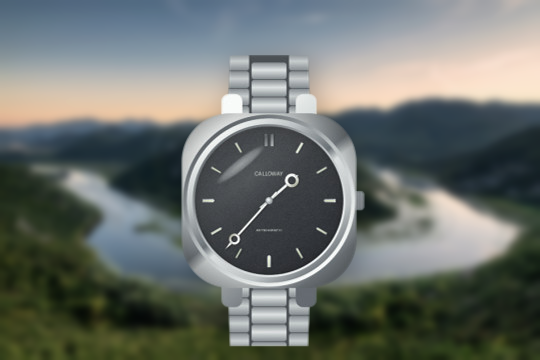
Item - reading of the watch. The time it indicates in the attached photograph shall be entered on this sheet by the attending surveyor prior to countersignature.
1:37
